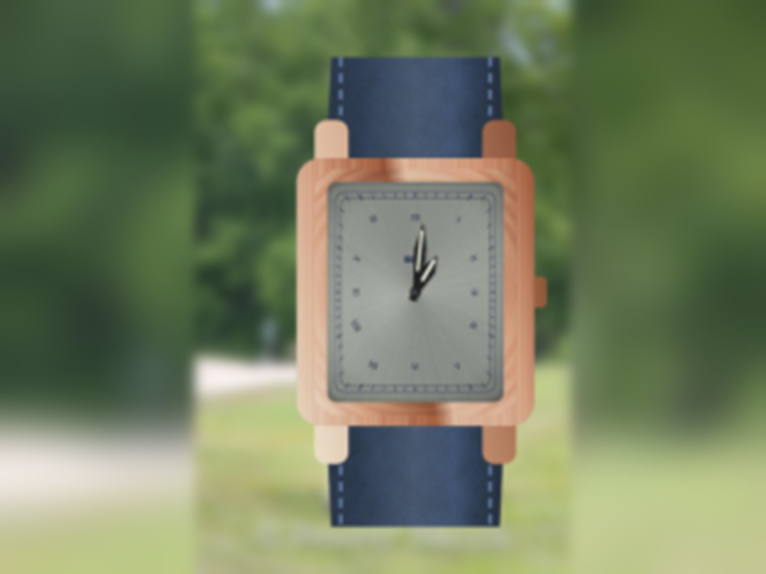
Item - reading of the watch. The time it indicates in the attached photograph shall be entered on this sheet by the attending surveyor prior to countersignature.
1:01
